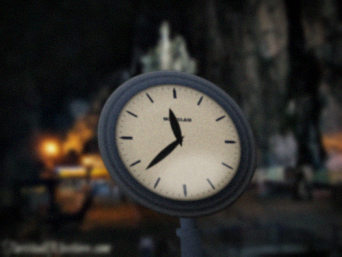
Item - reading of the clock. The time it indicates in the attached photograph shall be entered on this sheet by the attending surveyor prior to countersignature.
11:38
